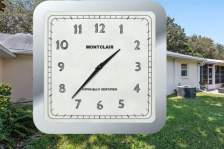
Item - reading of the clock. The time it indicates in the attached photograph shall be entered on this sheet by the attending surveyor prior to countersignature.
1:37
